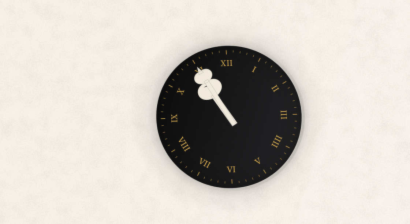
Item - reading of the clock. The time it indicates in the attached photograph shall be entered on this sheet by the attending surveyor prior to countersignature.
10:55
